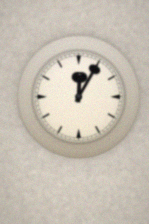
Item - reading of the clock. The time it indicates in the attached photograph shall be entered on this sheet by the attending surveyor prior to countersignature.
12:05
